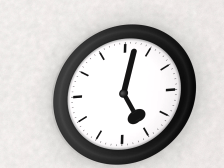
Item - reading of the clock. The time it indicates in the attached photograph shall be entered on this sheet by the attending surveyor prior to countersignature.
5:02
